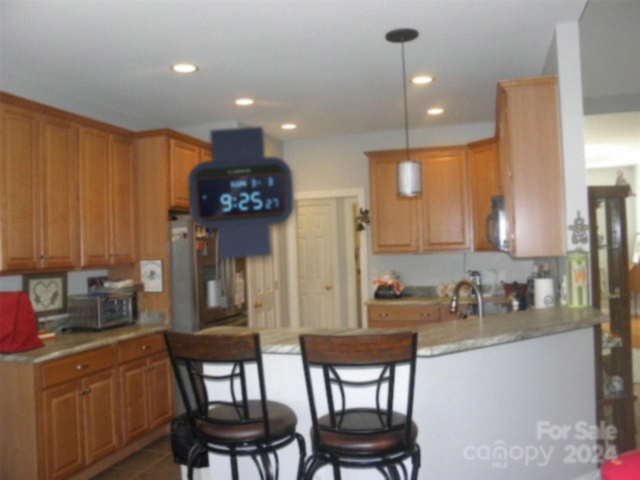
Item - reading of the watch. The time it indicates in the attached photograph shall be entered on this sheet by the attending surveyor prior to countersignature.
9:25
